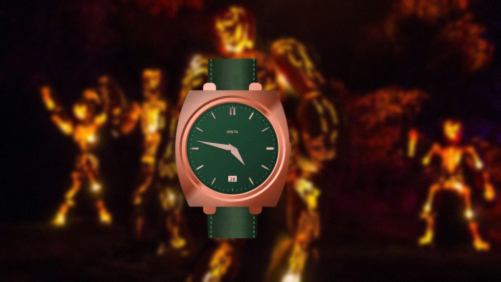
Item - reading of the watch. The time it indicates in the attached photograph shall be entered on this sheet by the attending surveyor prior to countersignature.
4:47
